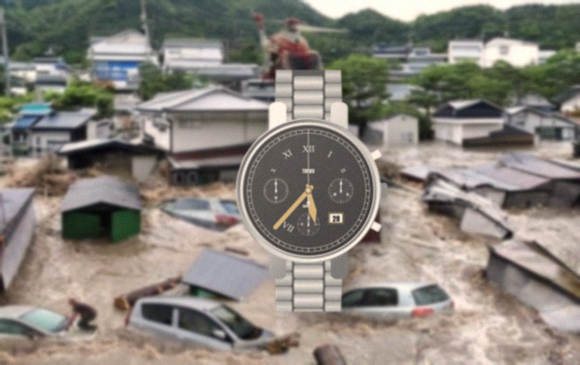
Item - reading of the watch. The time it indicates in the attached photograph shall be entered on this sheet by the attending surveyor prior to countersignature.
5:37
